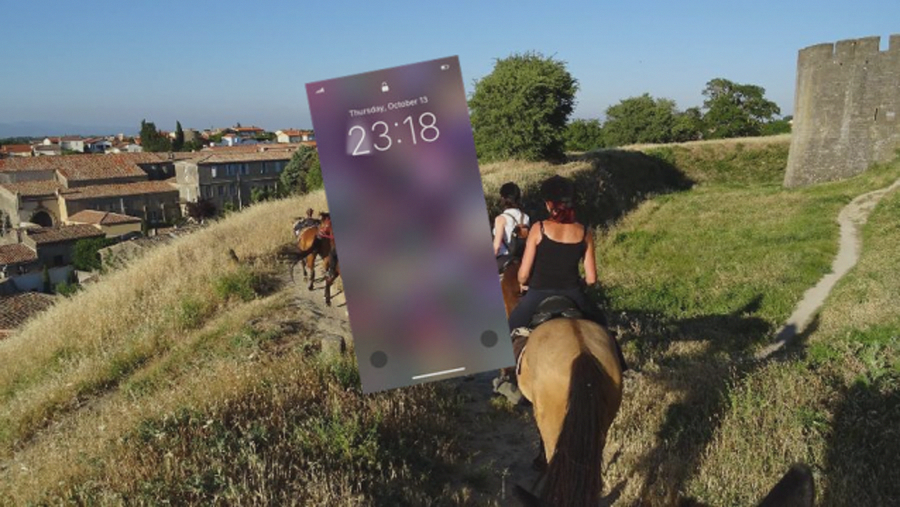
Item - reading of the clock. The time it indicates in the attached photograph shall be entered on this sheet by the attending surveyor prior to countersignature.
23:18
